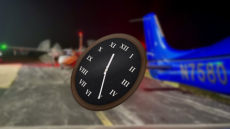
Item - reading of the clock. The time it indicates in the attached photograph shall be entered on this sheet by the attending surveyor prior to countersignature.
11:25
